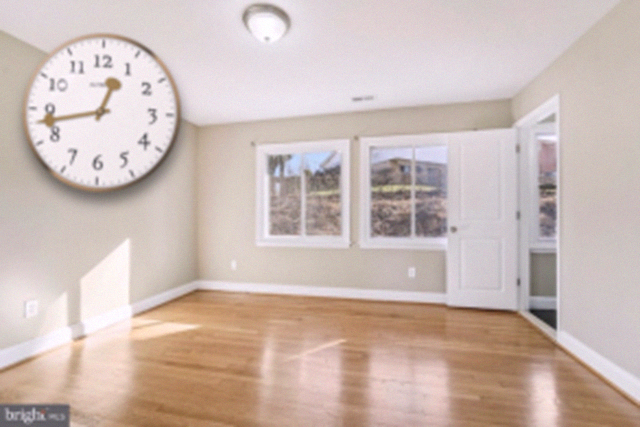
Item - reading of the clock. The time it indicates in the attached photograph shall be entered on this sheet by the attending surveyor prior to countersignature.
12:43
